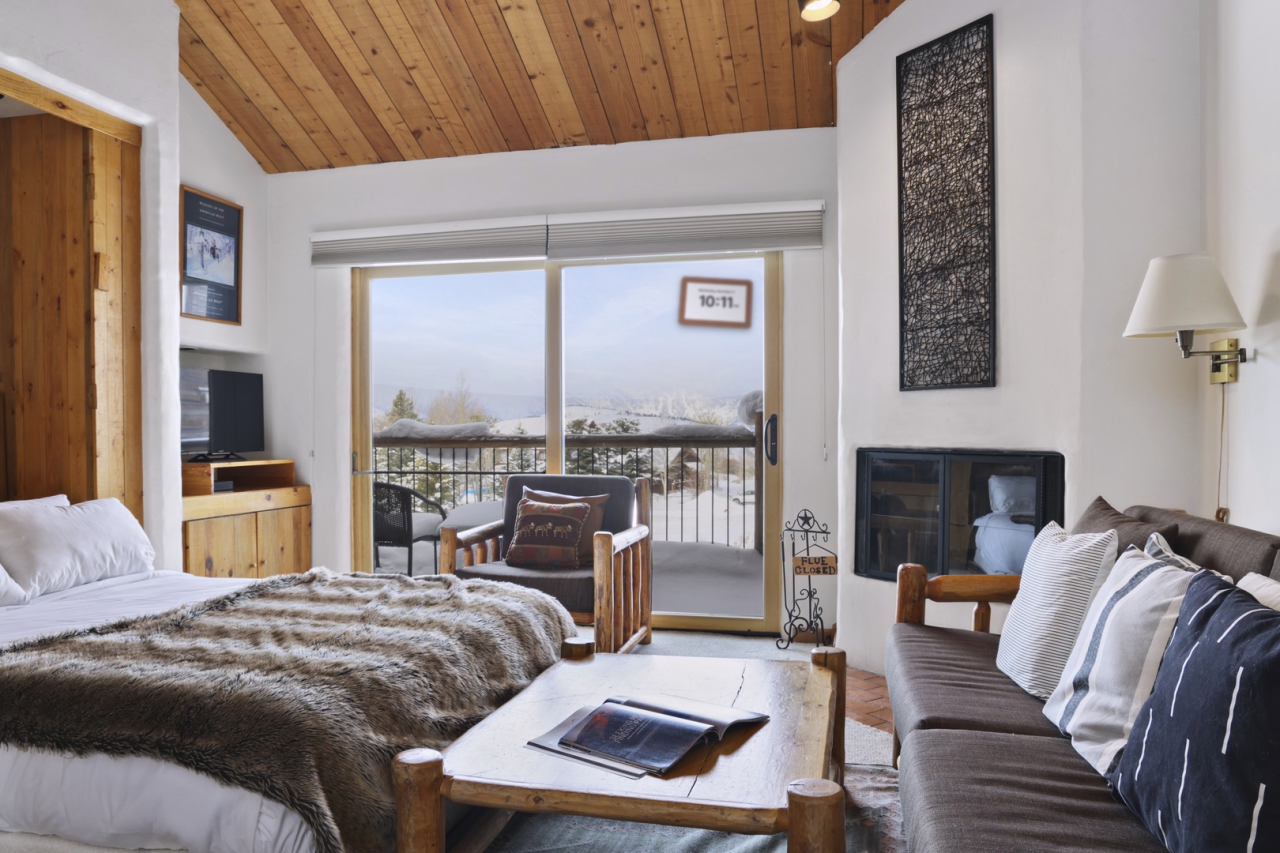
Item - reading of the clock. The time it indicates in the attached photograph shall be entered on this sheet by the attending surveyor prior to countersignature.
10:11
